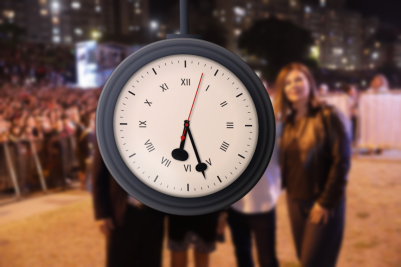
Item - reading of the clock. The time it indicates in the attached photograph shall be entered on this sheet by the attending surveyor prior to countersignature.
6:27:03
